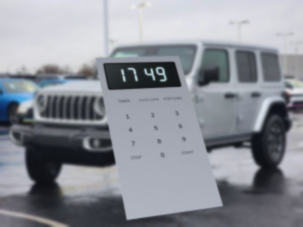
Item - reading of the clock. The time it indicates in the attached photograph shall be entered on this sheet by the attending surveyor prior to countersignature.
17:49
